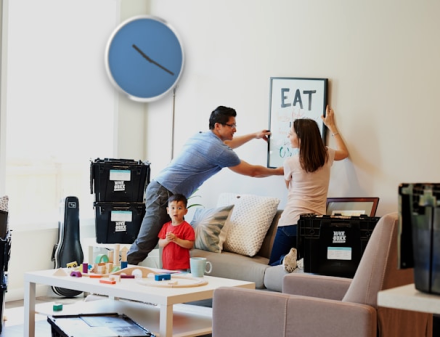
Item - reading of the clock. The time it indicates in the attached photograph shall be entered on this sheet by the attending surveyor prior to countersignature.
10:20
